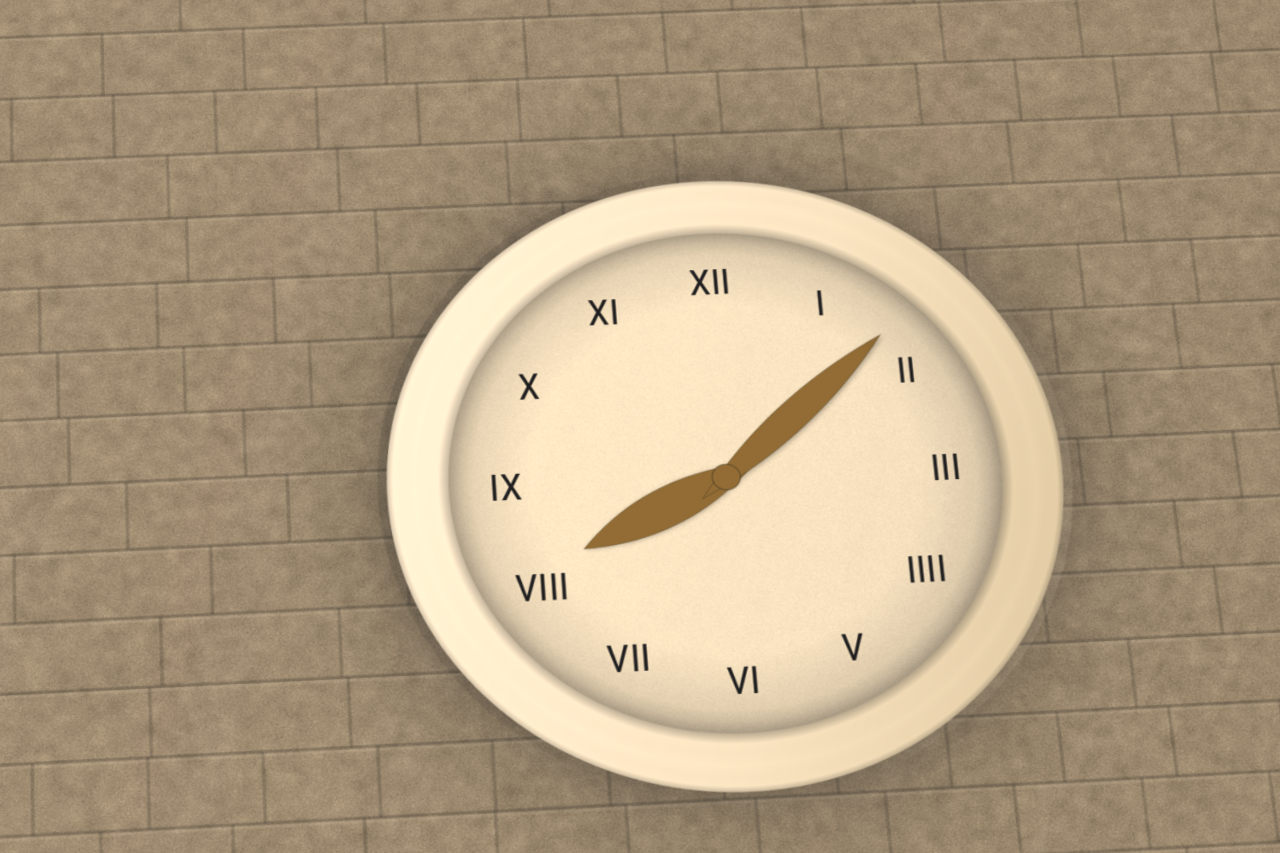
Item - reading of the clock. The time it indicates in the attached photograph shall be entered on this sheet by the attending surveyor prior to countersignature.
8:08
